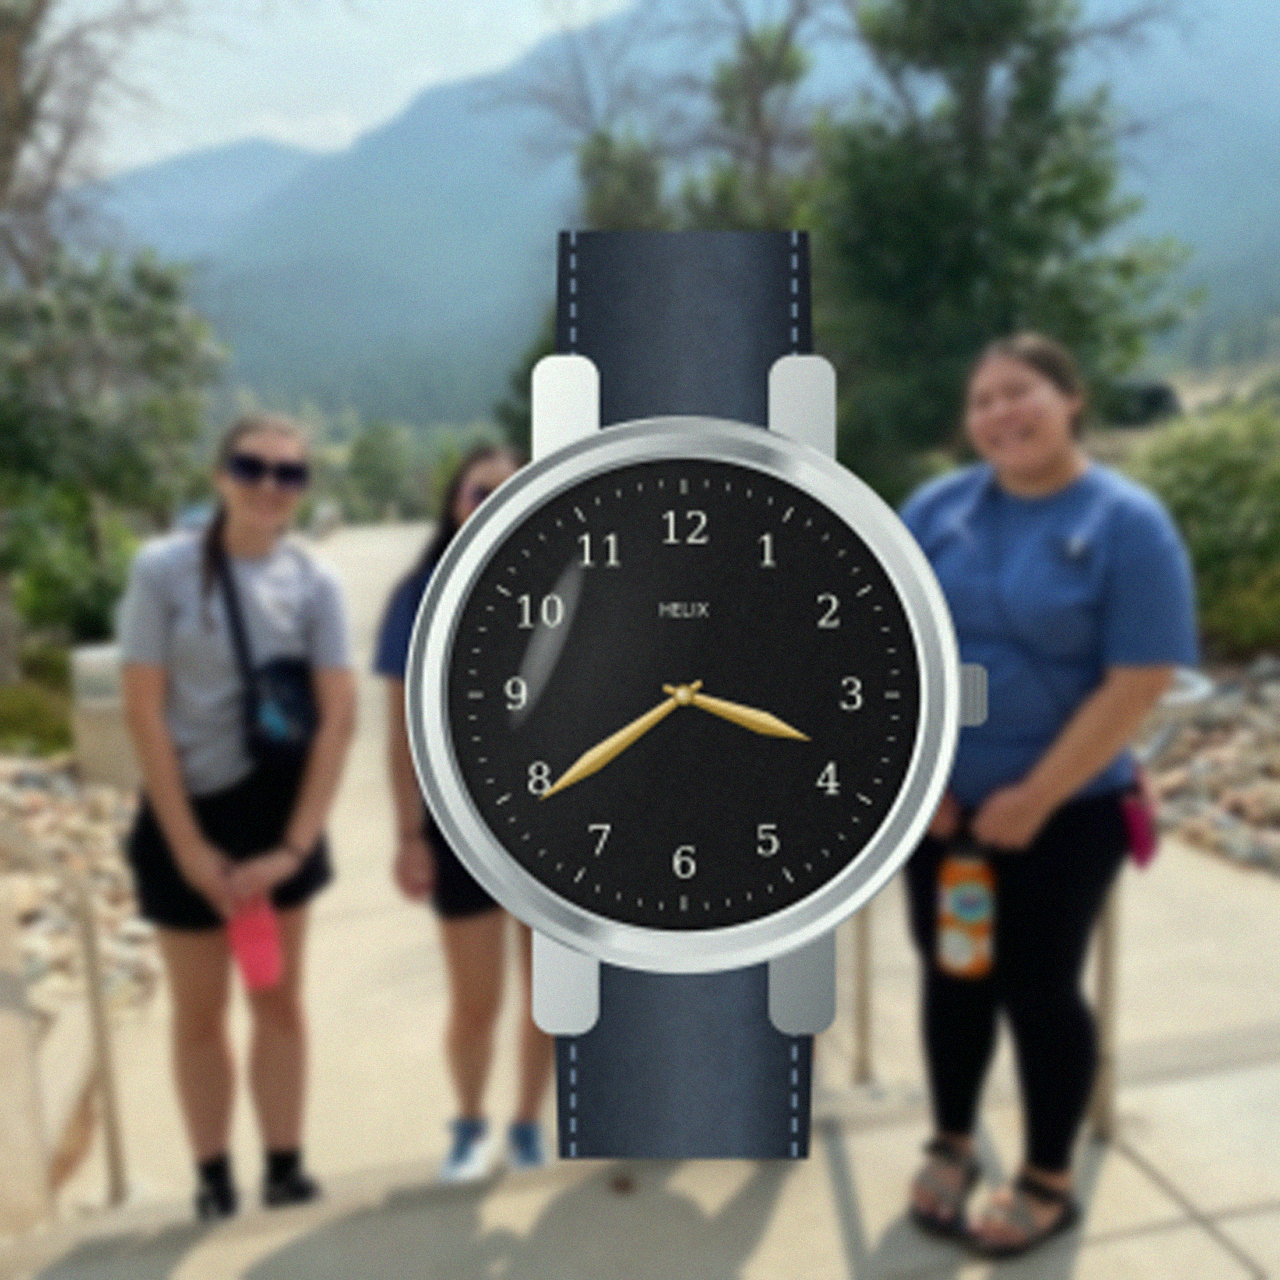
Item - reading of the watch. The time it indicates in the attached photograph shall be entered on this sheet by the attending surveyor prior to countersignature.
3:39
